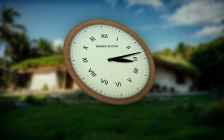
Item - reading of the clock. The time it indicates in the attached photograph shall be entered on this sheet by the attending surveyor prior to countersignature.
3:13
